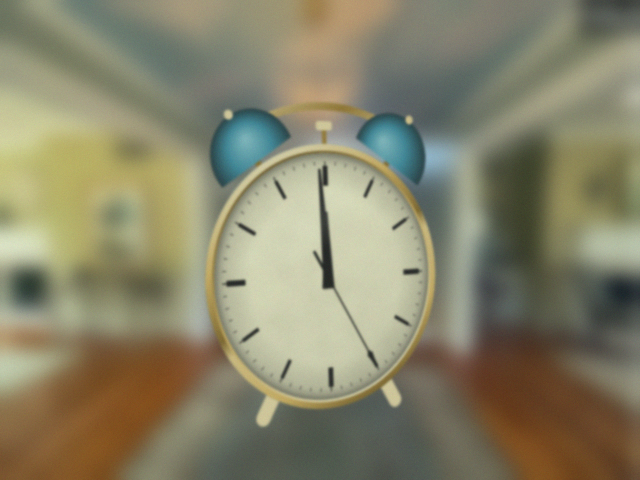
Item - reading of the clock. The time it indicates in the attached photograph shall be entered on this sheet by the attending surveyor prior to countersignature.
11:59:25
